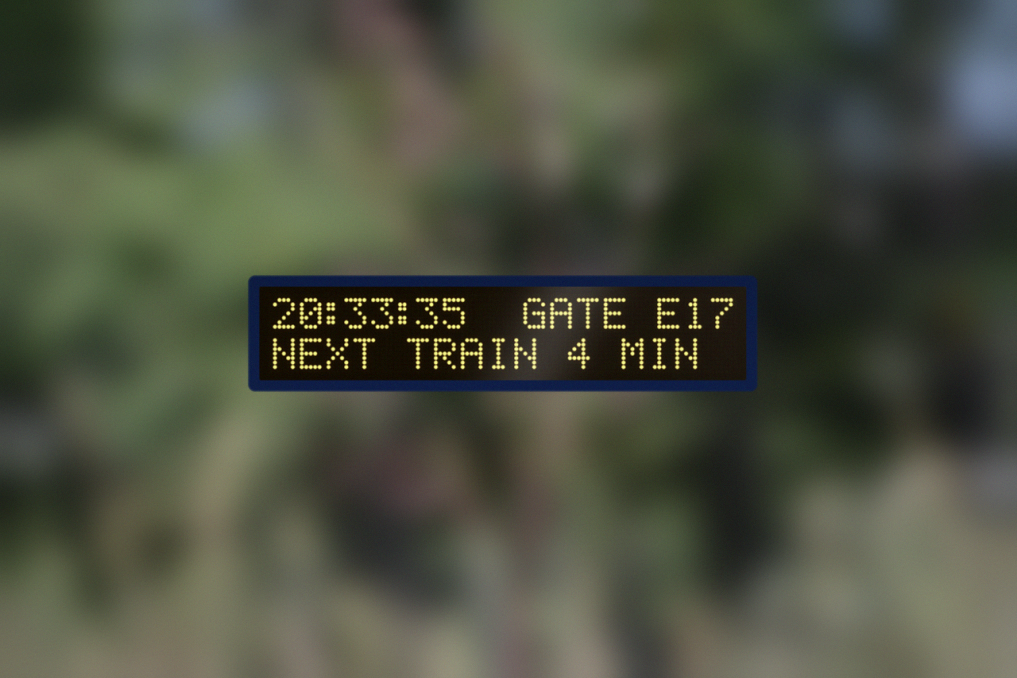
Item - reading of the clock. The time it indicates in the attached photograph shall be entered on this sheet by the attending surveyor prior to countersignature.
20:33:35
